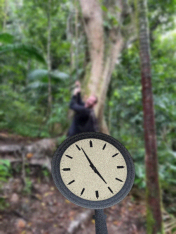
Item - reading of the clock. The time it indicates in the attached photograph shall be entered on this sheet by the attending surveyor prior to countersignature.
4:56
